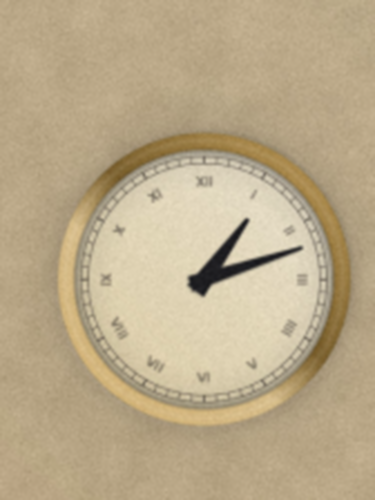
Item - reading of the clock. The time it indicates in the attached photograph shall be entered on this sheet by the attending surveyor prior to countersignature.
1:12
